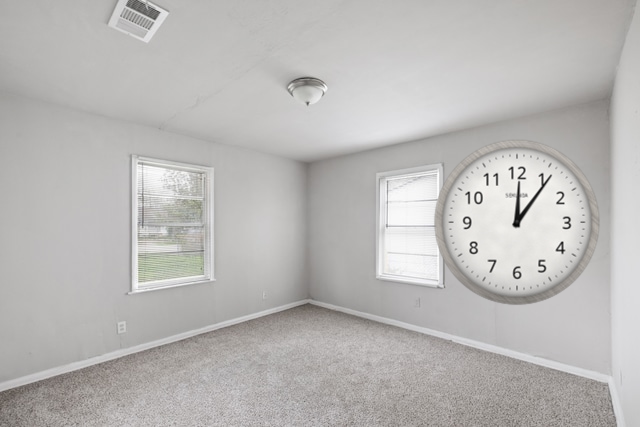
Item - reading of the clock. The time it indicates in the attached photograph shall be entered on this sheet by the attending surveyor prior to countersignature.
12:06
